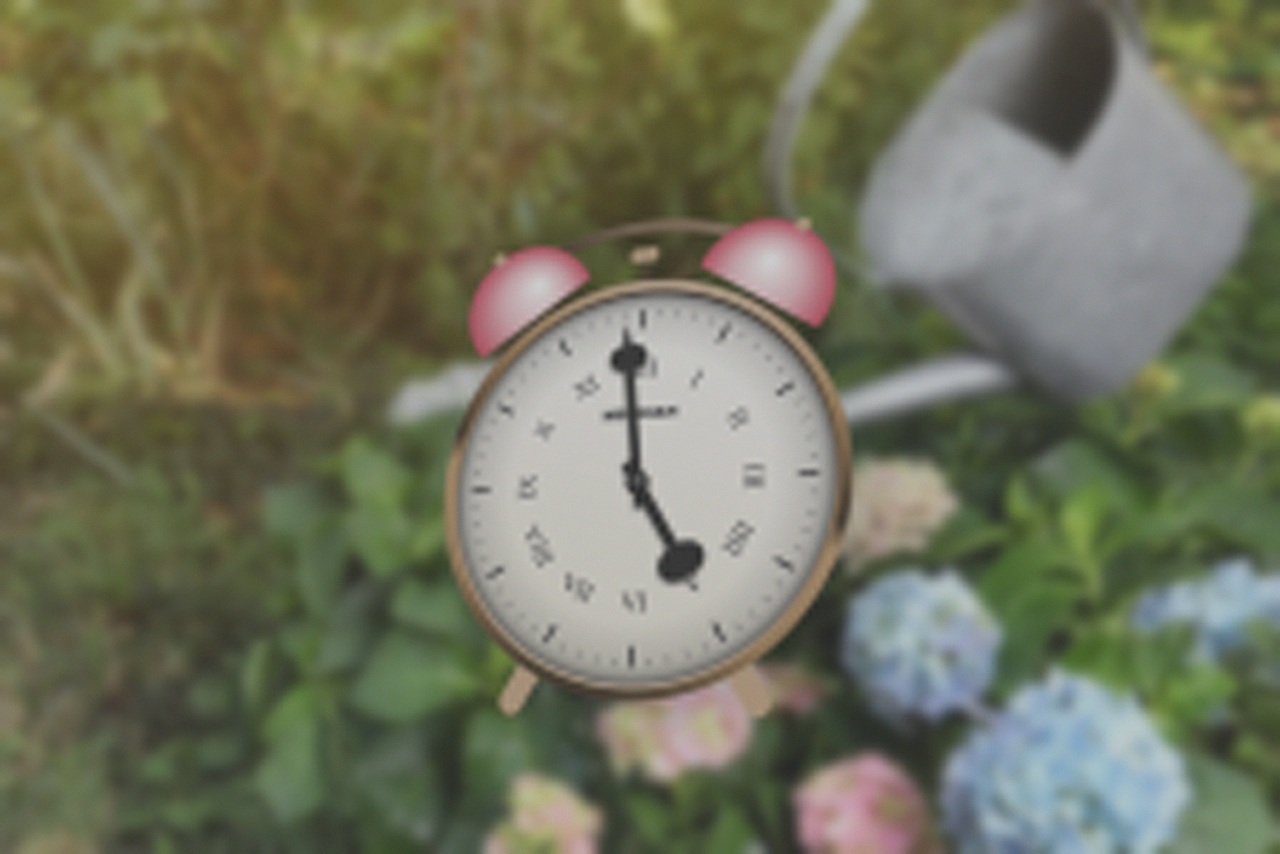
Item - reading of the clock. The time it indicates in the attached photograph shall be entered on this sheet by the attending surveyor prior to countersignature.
4:59
